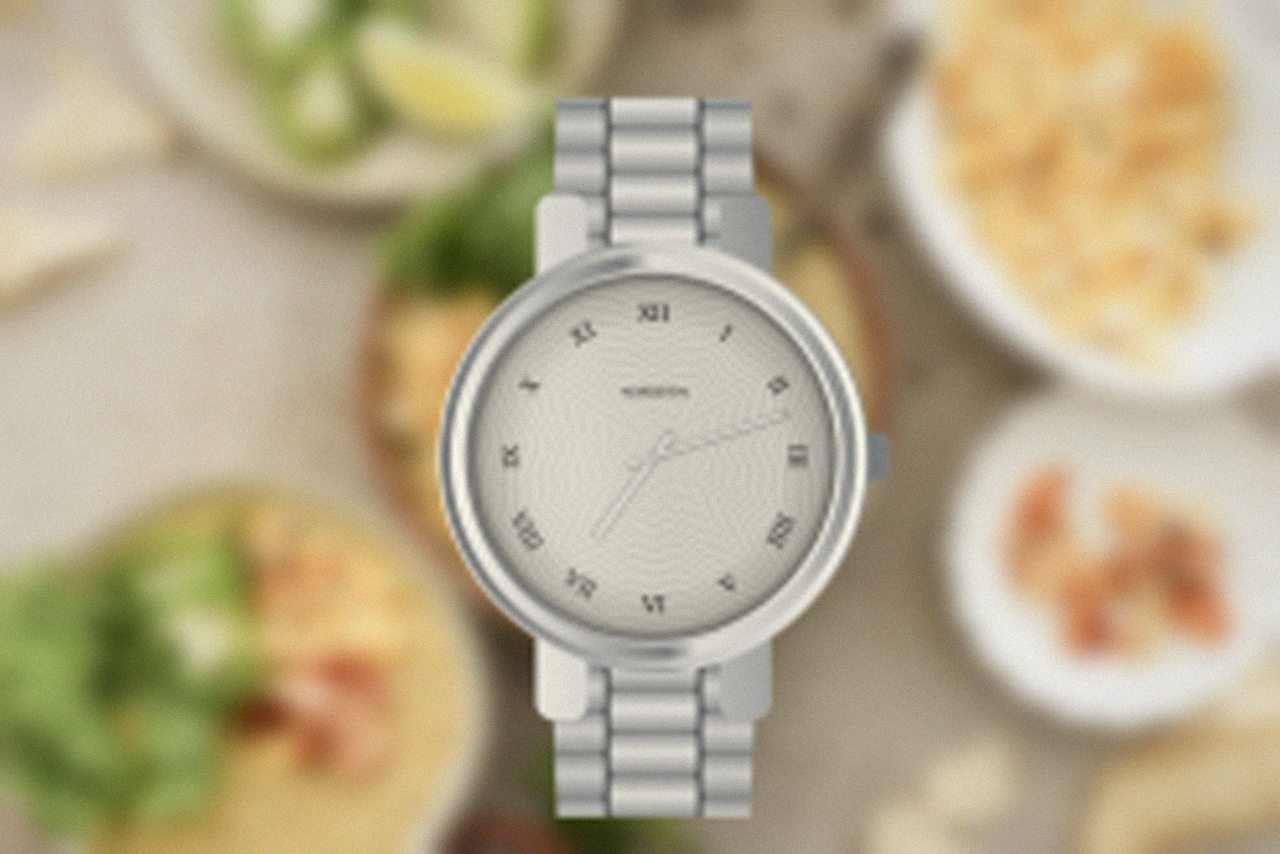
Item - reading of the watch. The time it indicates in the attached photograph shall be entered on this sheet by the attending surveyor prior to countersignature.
7:12
